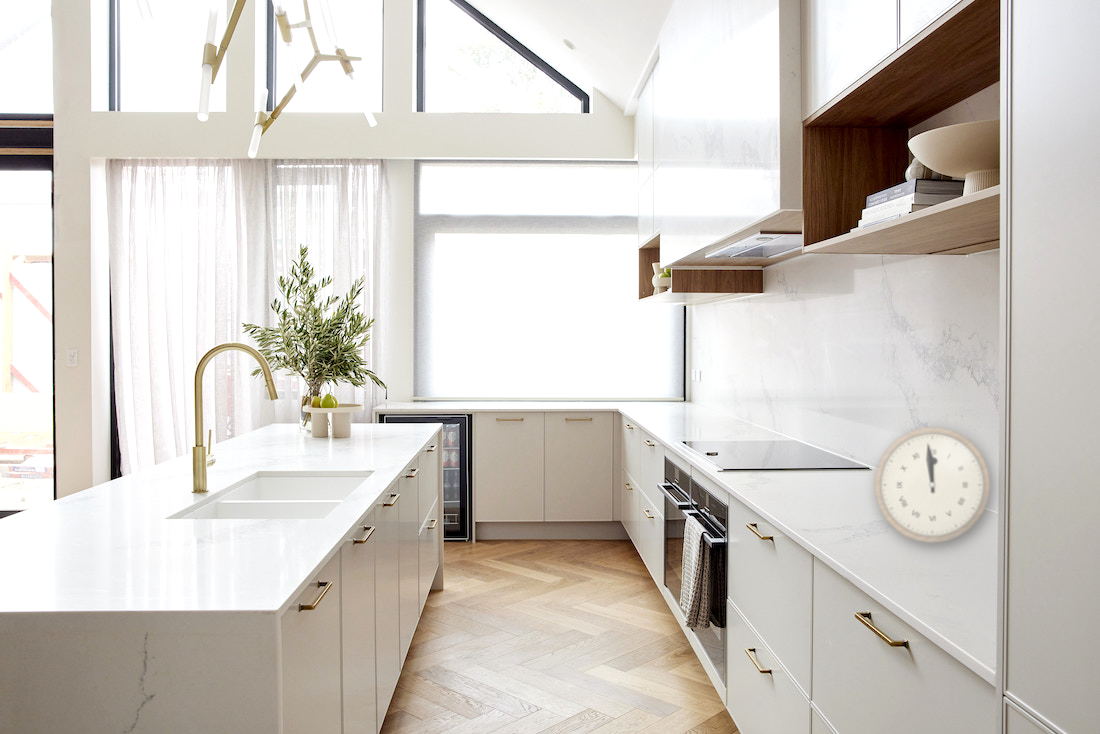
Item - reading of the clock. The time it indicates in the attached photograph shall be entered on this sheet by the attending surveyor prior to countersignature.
11:59
